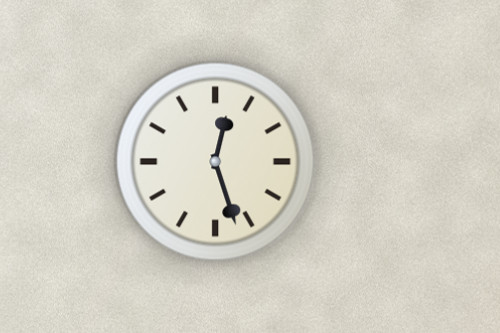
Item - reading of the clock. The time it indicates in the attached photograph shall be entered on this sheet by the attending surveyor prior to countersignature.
12:27
